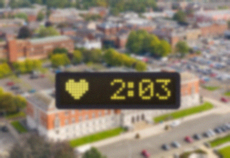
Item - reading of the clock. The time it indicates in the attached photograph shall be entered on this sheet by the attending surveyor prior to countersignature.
2:03
